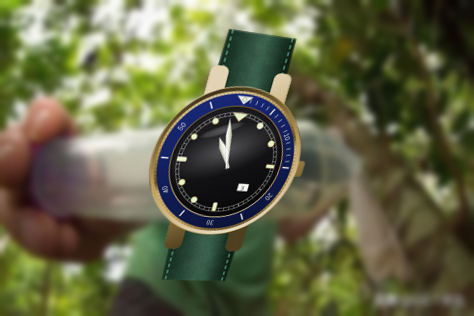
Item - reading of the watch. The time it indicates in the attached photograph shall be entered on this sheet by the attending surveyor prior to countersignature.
10:58
